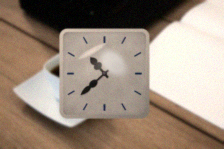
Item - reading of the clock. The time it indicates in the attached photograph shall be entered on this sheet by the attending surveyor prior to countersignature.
10:38
